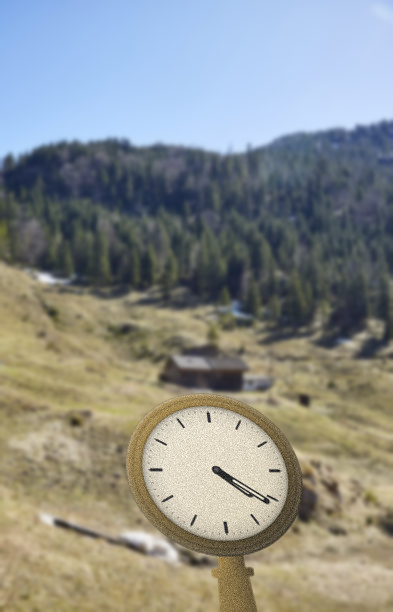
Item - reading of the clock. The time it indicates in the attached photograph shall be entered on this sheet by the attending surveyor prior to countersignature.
4:21
